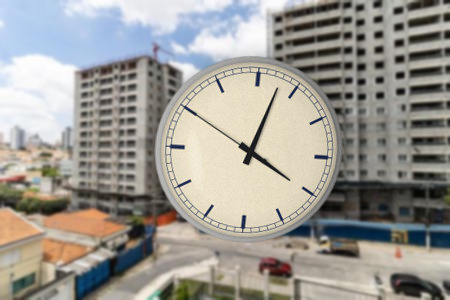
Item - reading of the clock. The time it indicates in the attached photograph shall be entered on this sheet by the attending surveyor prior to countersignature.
4:02:50
